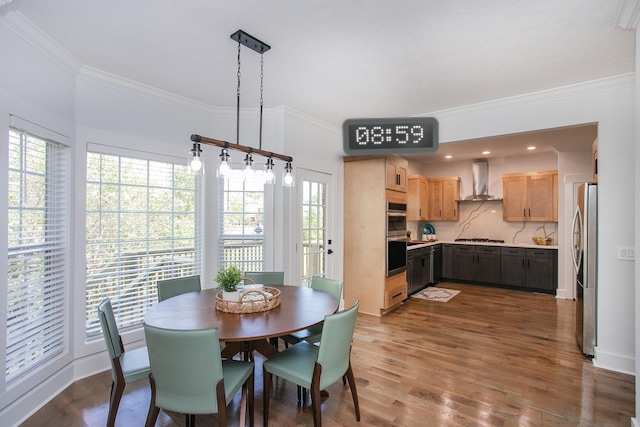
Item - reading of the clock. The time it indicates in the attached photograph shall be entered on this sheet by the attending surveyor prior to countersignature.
8:59
